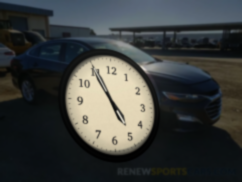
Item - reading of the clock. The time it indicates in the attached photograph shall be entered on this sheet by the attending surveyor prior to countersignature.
4:55
